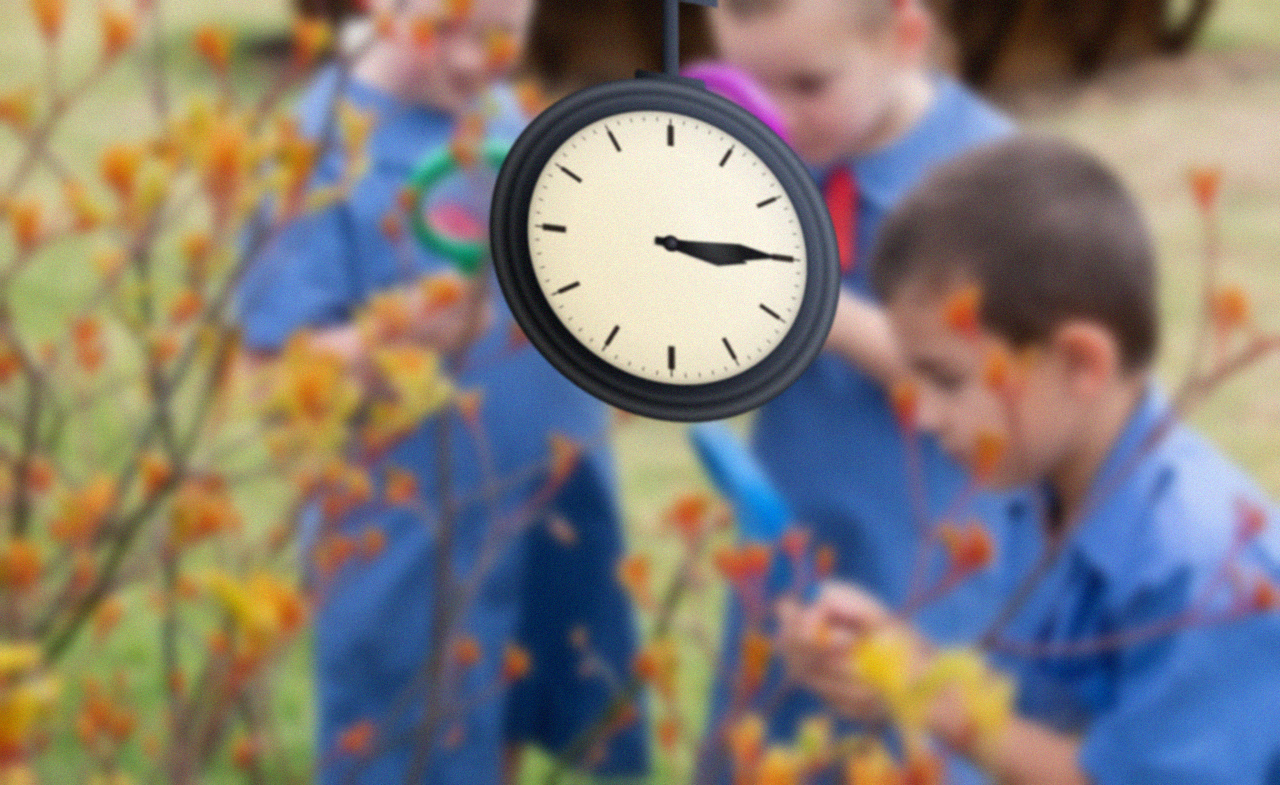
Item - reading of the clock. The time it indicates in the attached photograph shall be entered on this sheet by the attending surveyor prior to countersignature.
3:15
